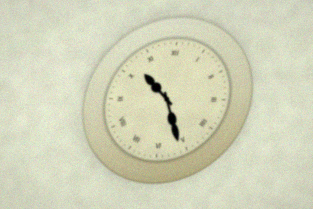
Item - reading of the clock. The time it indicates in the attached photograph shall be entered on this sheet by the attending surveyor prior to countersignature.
10:26
